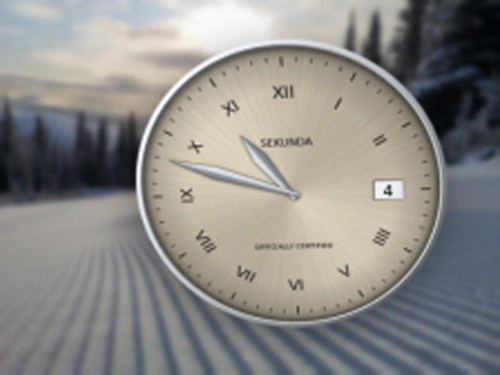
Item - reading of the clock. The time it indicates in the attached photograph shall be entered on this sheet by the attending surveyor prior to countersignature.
10:48
